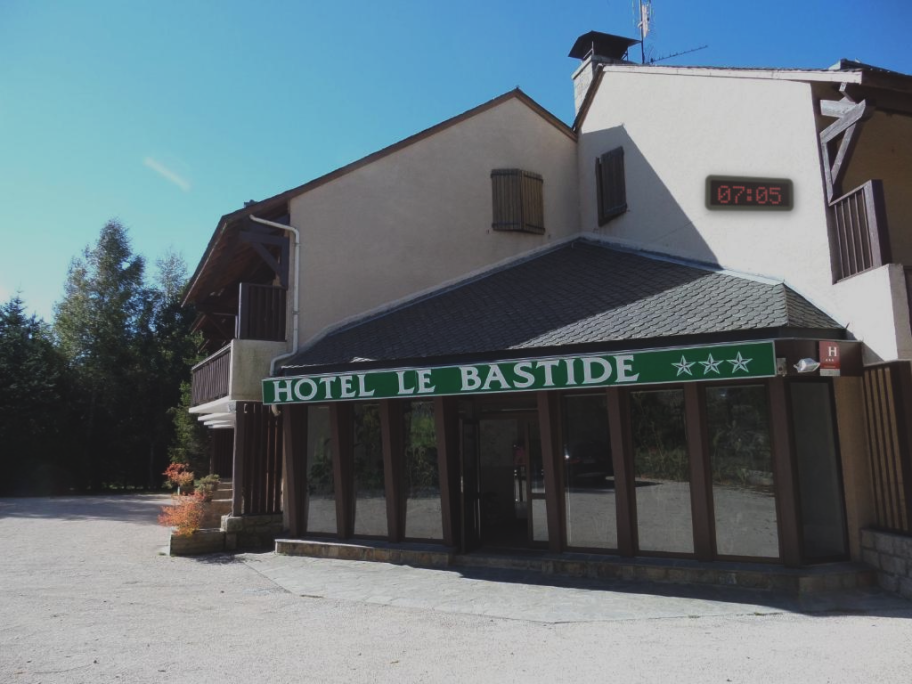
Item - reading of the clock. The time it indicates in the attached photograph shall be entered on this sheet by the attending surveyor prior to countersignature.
7:05
